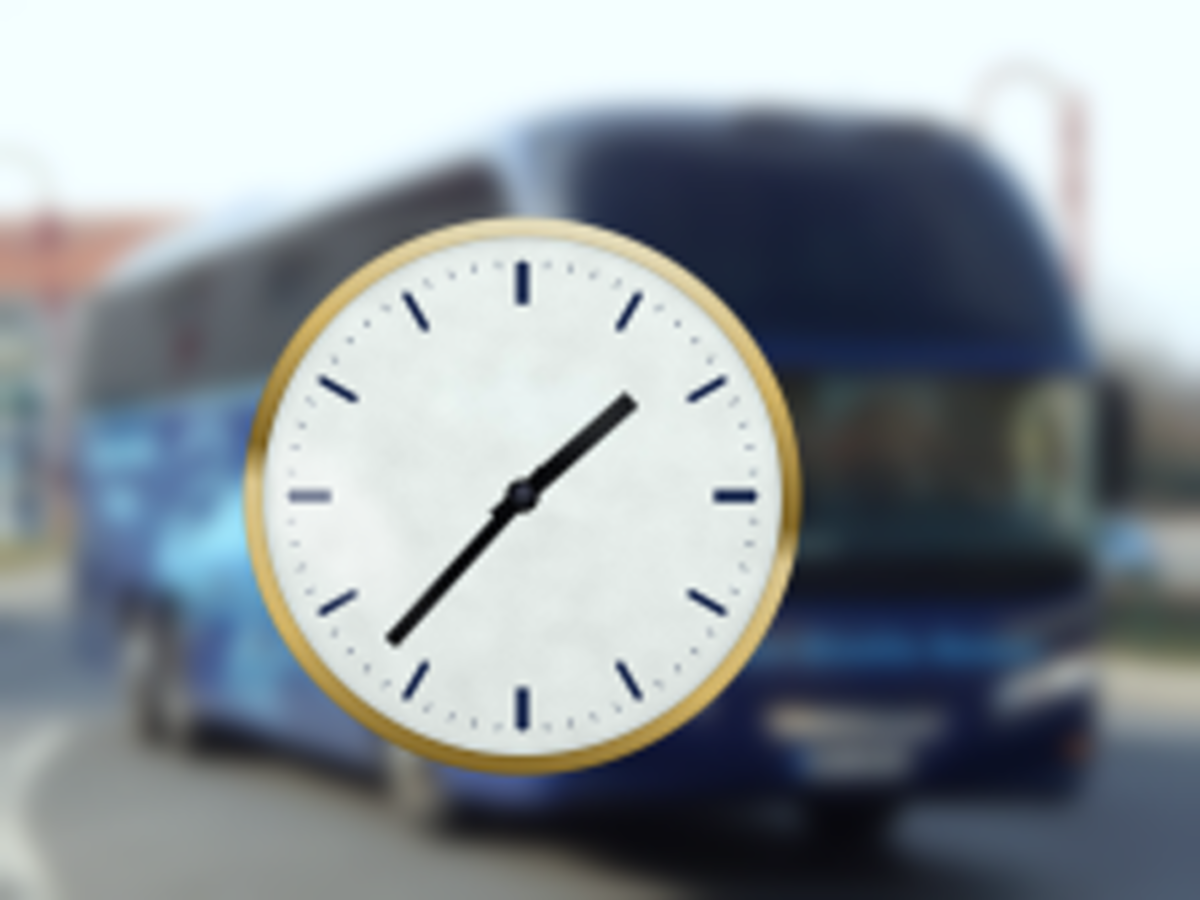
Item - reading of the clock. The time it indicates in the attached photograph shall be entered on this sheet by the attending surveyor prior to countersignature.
1:37
